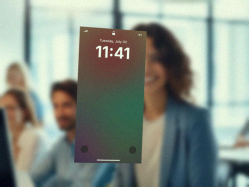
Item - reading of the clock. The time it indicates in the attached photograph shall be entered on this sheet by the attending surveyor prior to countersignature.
11:41
